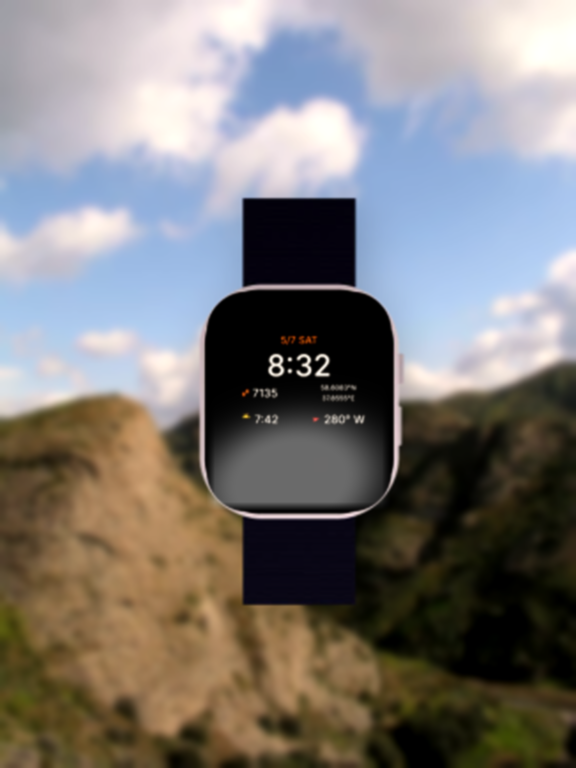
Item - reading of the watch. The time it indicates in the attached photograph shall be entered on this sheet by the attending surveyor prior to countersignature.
8:32
